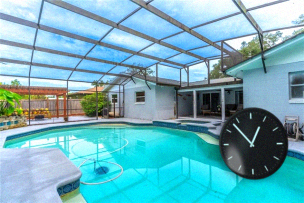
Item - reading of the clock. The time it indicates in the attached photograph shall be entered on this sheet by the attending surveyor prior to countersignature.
12:53
